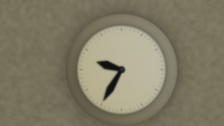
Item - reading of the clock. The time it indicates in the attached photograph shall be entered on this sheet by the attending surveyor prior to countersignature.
9:35
